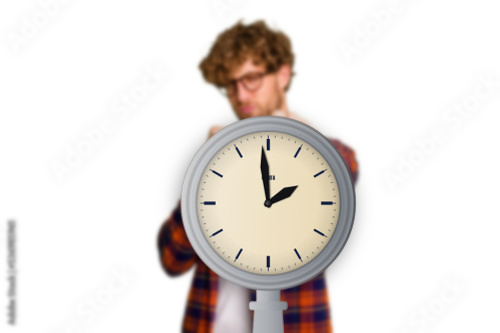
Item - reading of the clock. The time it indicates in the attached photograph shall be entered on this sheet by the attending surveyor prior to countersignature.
1:59
